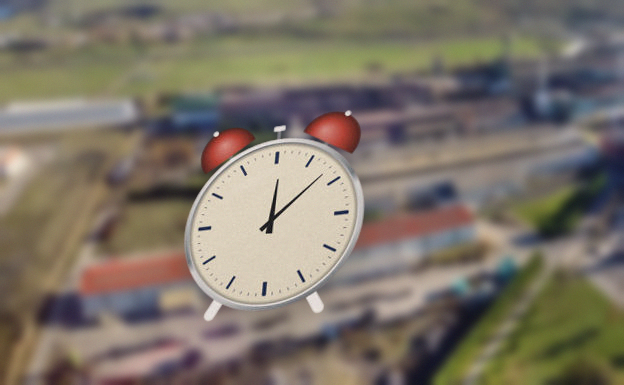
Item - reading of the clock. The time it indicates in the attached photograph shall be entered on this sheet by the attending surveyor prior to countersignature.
12:08
